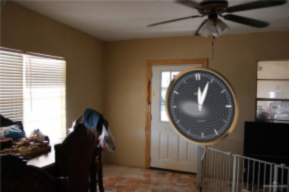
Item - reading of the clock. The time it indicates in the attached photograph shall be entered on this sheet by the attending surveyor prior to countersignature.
12:04
